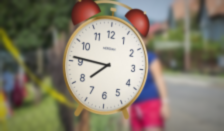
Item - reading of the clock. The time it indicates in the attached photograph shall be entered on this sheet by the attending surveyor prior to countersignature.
7:46
